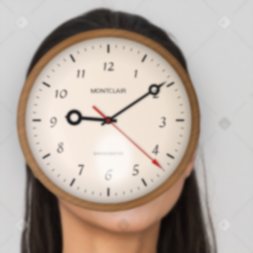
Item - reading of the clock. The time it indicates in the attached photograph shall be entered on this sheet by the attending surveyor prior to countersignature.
9:09:22
